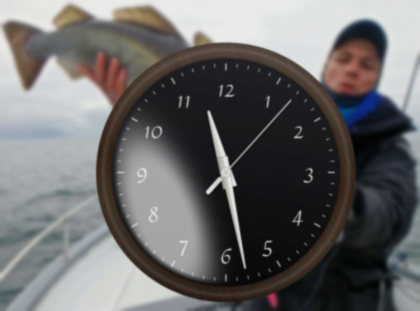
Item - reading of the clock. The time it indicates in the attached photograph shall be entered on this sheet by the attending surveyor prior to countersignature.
11:28:07
